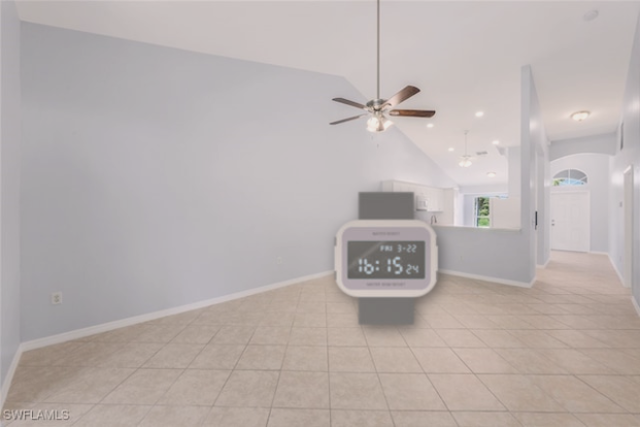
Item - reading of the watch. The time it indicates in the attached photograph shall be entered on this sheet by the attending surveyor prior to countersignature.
16:15:24
